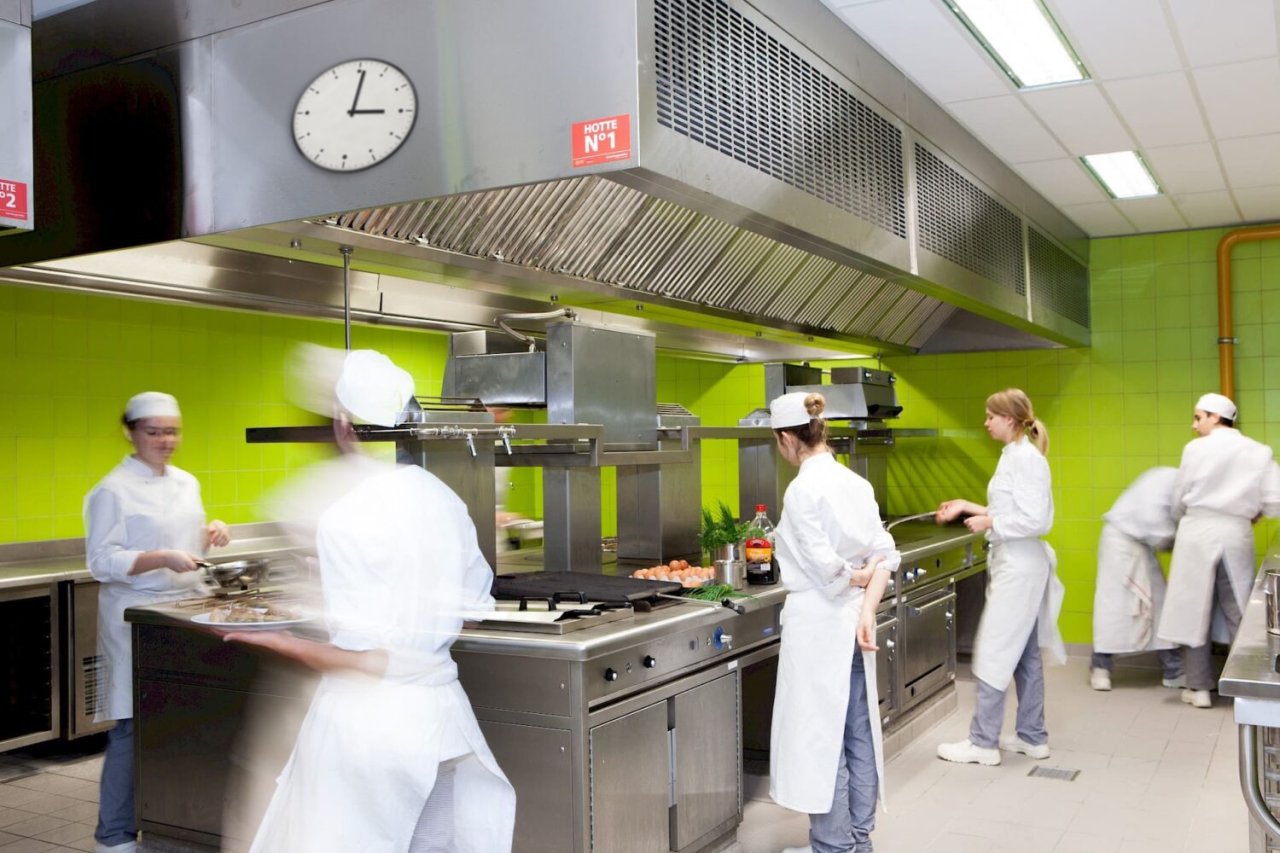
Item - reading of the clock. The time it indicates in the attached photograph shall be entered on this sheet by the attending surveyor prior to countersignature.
3:01
